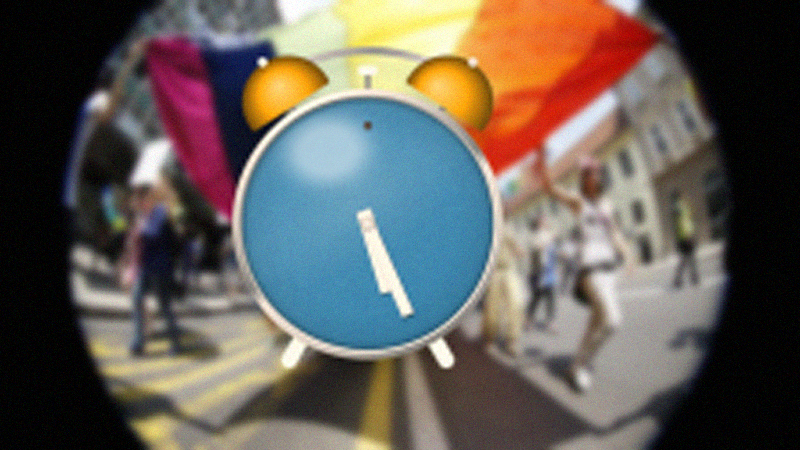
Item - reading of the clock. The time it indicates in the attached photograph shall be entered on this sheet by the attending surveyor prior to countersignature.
5:26
